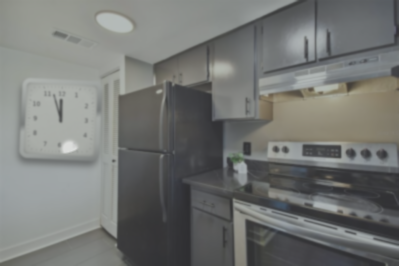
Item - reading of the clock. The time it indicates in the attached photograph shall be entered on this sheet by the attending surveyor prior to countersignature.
11:57
